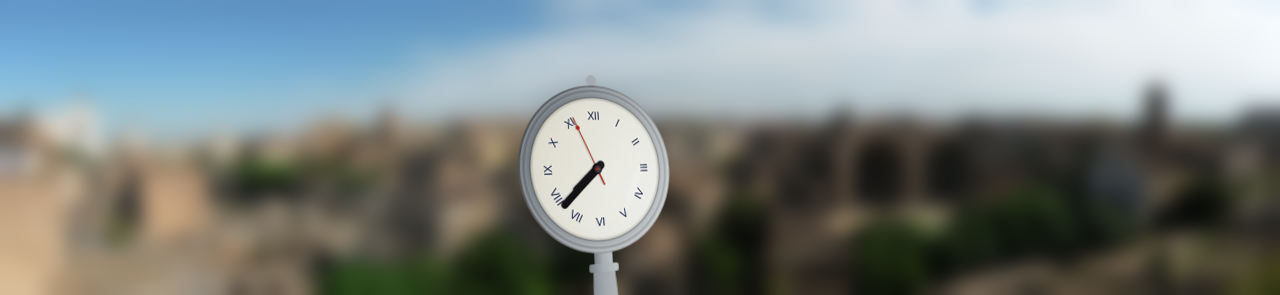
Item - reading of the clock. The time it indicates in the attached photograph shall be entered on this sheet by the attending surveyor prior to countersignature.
7:37:56
